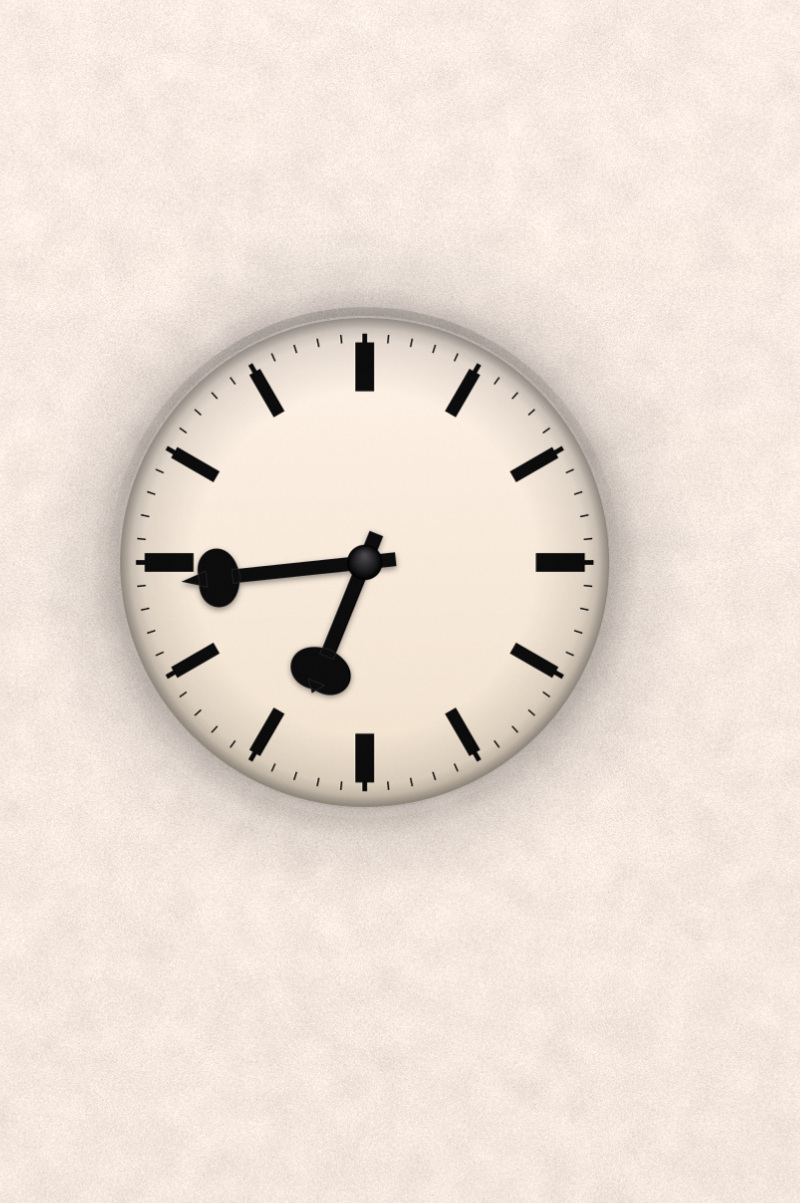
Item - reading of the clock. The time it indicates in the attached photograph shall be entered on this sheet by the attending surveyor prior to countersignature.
6:44
